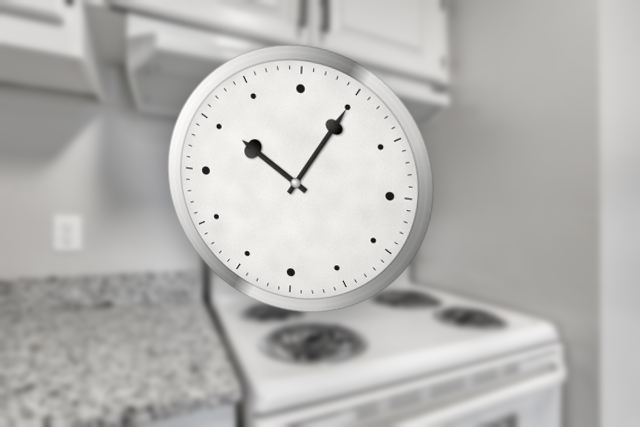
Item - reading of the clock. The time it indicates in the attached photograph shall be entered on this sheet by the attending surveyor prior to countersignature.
10:05
